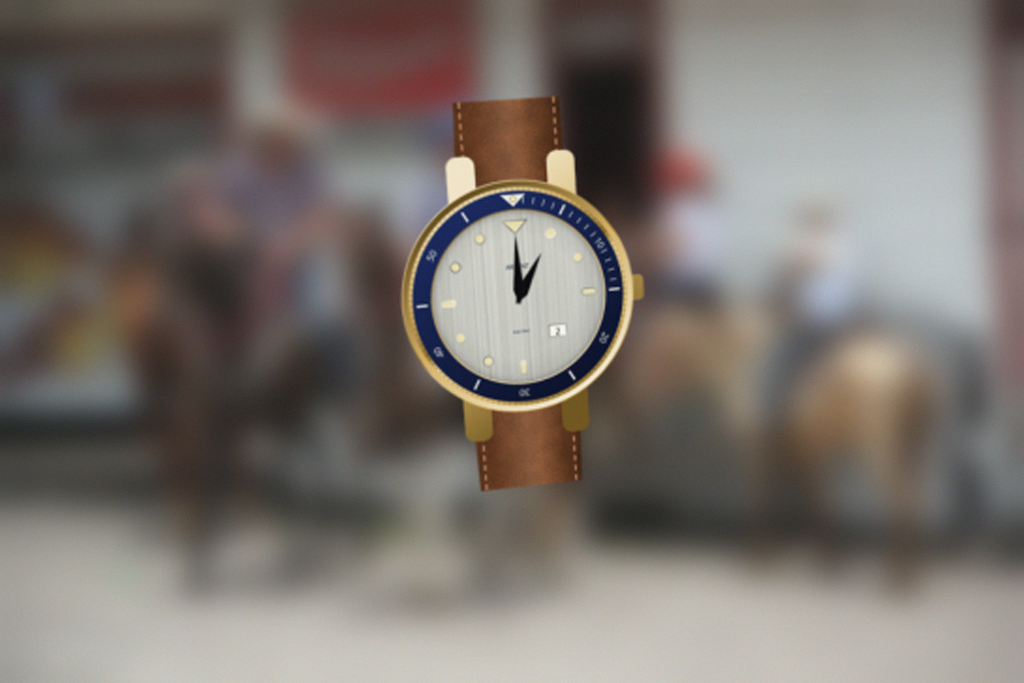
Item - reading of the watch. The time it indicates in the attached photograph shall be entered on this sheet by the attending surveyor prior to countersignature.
1:00
